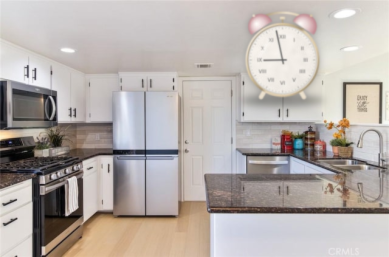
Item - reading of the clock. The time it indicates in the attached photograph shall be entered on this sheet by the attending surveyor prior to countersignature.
8:58
